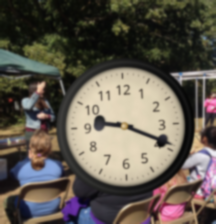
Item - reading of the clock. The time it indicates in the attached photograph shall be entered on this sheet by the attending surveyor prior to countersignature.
9:19
